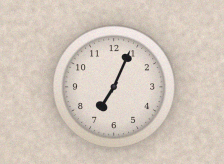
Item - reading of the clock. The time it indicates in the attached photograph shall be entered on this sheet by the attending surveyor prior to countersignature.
7:04
